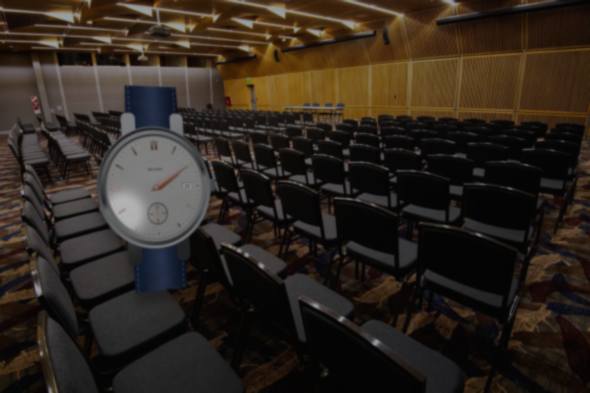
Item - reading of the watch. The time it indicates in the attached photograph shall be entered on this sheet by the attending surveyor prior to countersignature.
2:10
